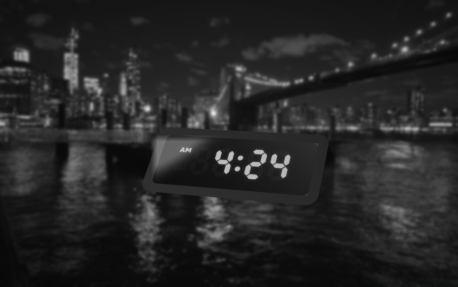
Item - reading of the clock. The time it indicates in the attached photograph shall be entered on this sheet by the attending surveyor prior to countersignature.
4:24
